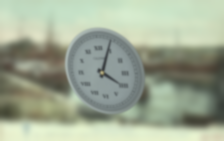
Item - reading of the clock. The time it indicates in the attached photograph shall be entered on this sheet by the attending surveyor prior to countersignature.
4:04
